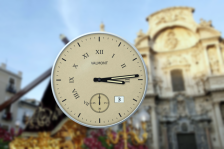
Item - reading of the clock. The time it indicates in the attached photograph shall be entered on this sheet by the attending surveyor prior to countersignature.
3:14
